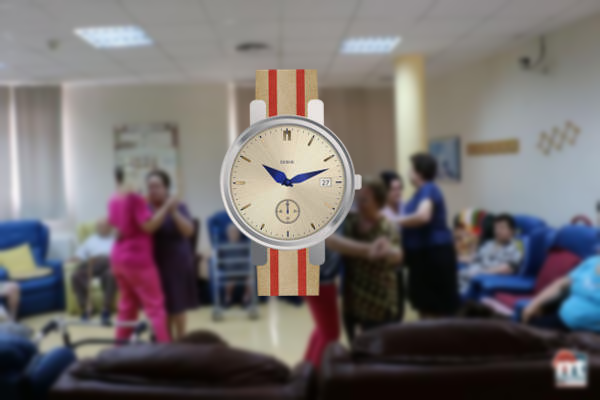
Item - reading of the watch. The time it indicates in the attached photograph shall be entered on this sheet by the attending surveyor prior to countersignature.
10:12
